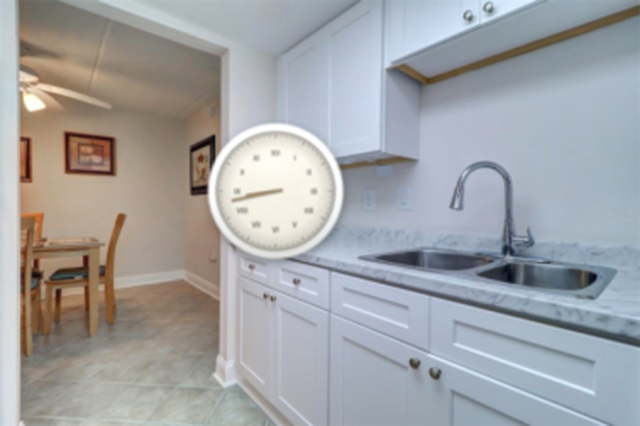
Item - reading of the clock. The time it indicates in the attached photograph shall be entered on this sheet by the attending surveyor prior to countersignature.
8:43
